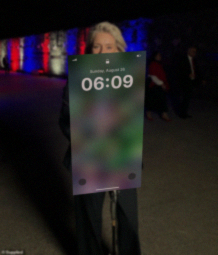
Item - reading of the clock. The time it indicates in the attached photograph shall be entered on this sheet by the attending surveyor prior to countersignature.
6:09
